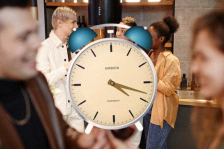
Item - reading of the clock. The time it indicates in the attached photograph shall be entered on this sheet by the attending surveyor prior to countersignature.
4:18
